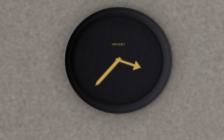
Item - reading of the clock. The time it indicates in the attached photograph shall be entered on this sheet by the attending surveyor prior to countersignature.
3:37
